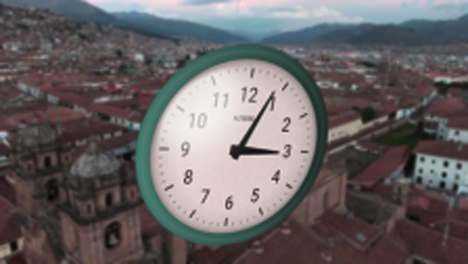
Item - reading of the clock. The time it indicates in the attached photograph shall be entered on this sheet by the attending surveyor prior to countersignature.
3:04
